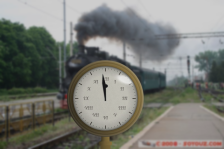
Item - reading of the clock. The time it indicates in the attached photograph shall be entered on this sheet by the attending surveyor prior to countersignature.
11:59
